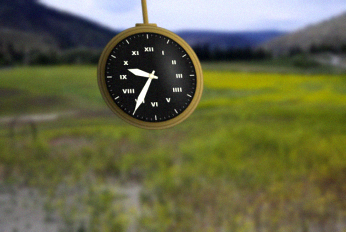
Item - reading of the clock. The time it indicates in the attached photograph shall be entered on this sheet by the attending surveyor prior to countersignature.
9:35
